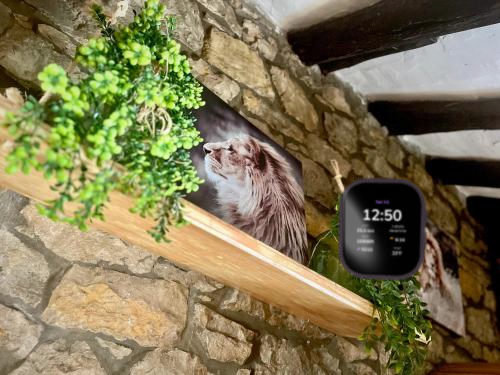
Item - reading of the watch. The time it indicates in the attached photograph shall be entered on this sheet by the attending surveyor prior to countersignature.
12:50
